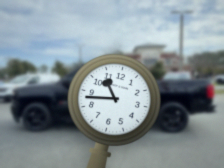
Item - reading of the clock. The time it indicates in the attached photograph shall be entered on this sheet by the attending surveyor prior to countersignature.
10:43
